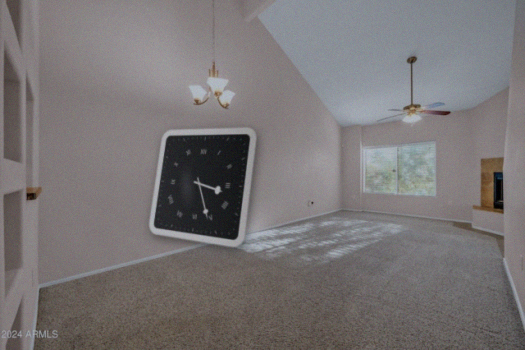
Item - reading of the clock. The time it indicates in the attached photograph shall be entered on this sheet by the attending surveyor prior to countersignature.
3:26
